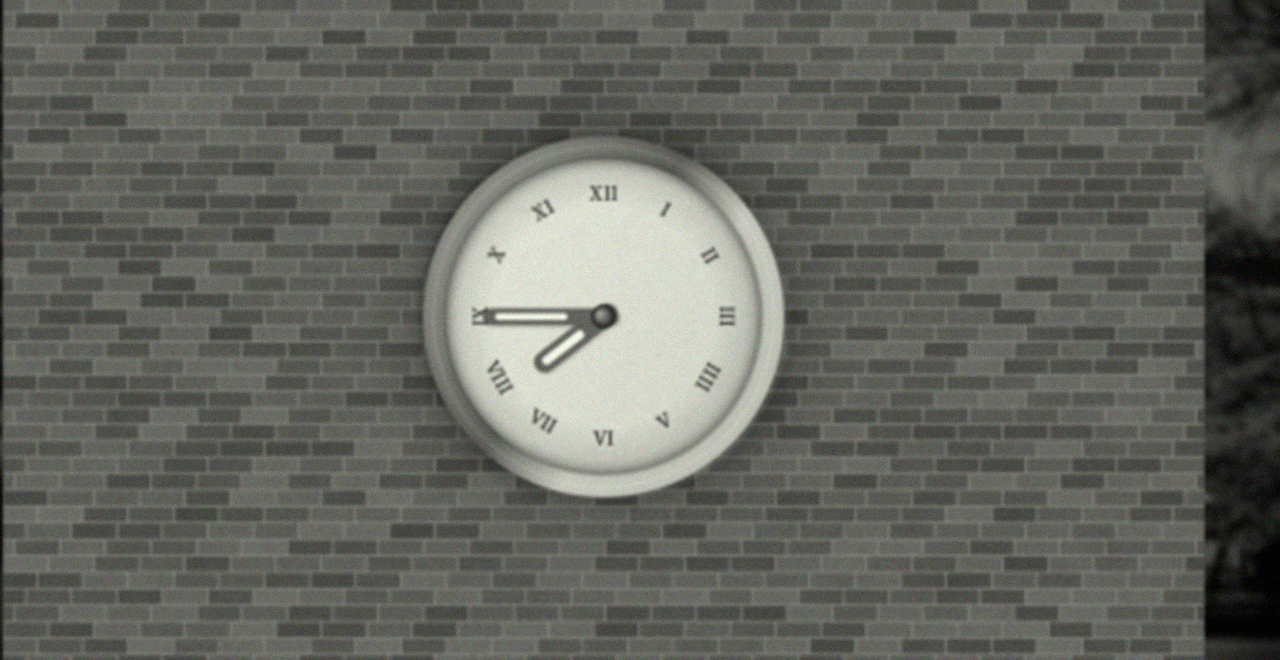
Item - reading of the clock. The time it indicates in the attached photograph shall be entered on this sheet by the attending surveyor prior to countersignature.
7:45
